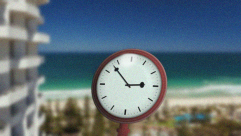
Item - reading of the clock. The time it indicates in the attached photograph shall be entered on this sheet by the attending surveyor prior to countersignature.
2:53
